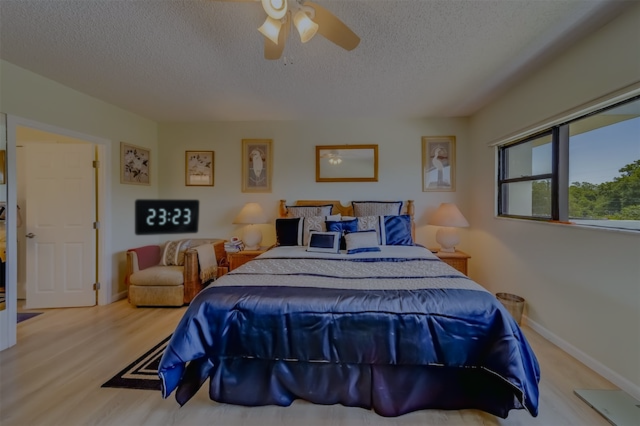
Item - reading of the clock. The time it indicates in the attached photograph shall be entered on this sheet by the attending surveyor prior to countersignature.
23:23
